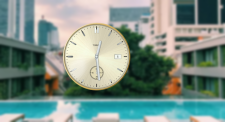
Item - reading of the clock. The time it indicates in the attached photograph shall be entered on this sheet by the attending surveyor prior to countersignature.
12:29
